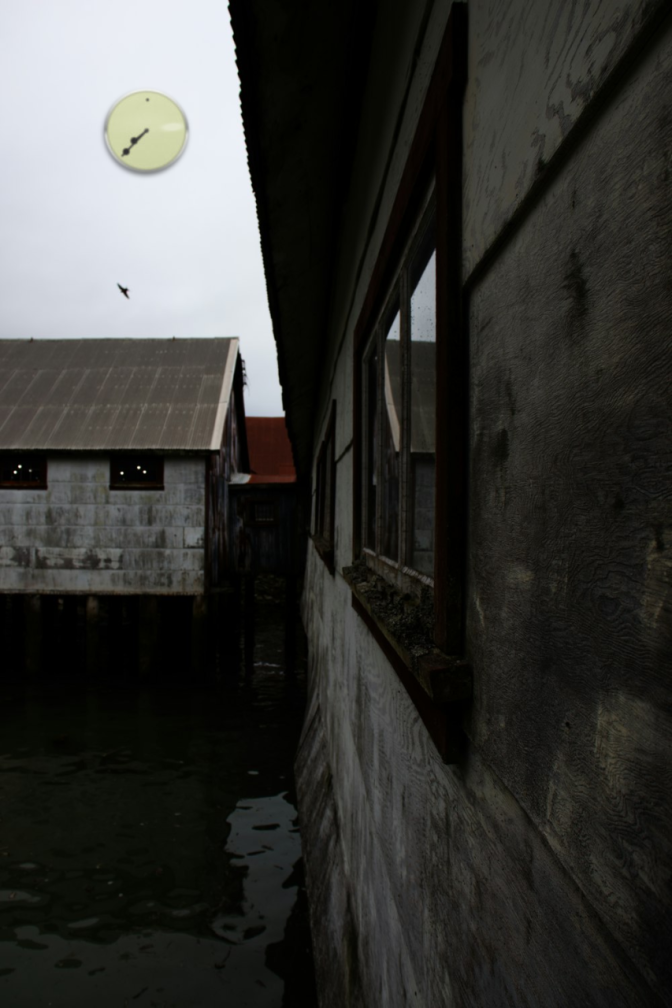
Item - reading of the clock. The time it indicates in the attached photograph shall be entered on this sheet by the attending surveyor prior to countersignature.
7:37
